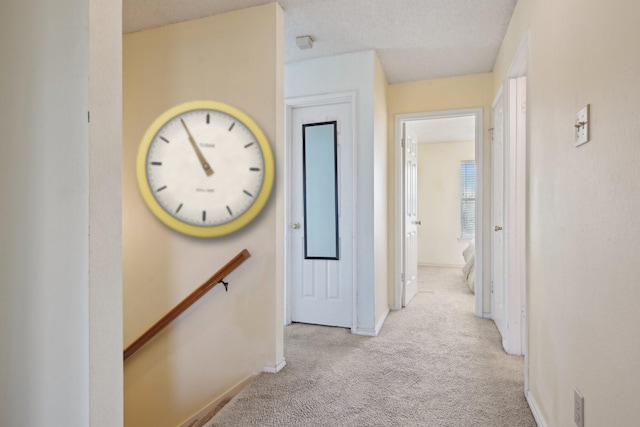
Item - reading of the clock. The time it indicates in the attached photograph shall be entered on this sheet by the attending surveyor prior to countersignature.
10:55
